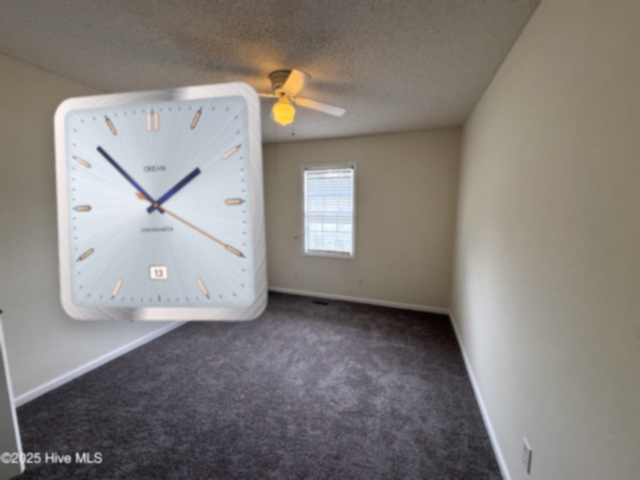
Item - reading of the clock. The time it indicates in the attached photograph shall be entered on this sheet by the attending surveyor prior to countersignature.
1:52:20
